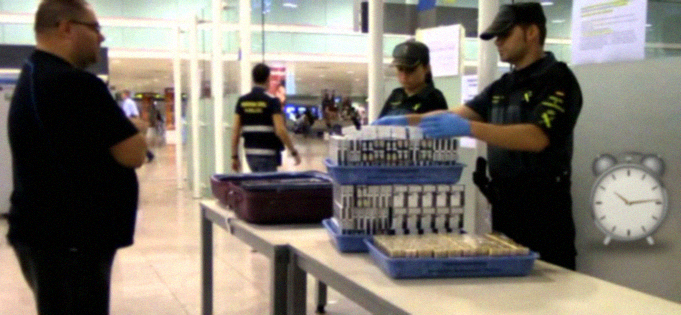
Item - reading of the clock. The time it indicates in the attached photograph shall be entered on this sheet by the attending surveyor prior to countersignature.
10:14
